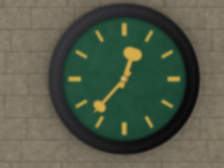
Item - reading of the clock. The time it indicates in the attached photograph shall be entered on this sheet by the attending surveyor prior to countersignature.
12:37
